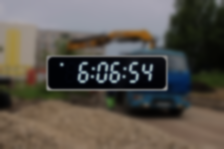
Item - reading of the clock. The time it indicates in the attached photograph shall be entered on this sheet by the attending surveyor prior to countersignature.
6:06:54
